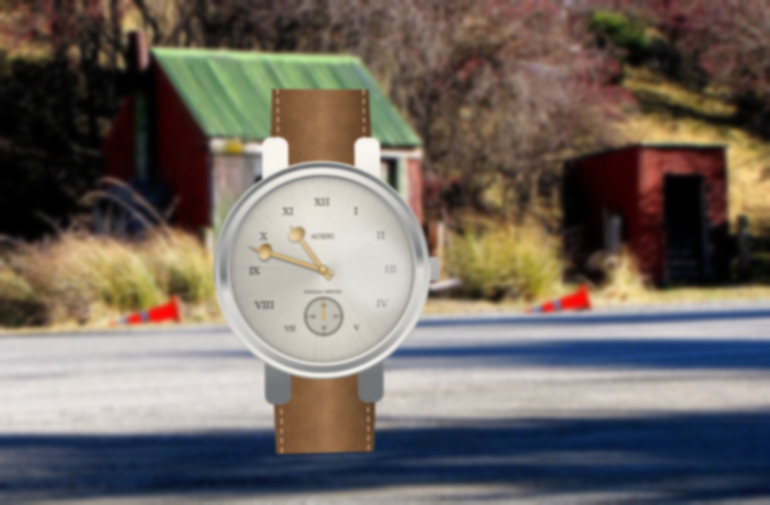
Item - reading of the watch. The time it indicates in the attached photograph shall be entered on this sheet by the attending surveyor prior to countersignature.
10:48
